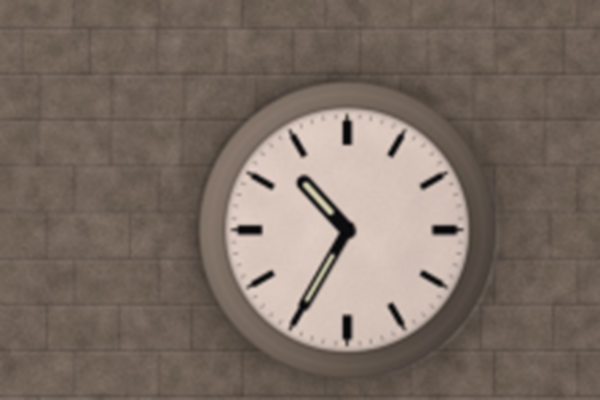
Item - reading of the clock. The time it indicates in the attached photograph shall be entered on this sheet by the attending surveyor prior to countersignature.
10:35
